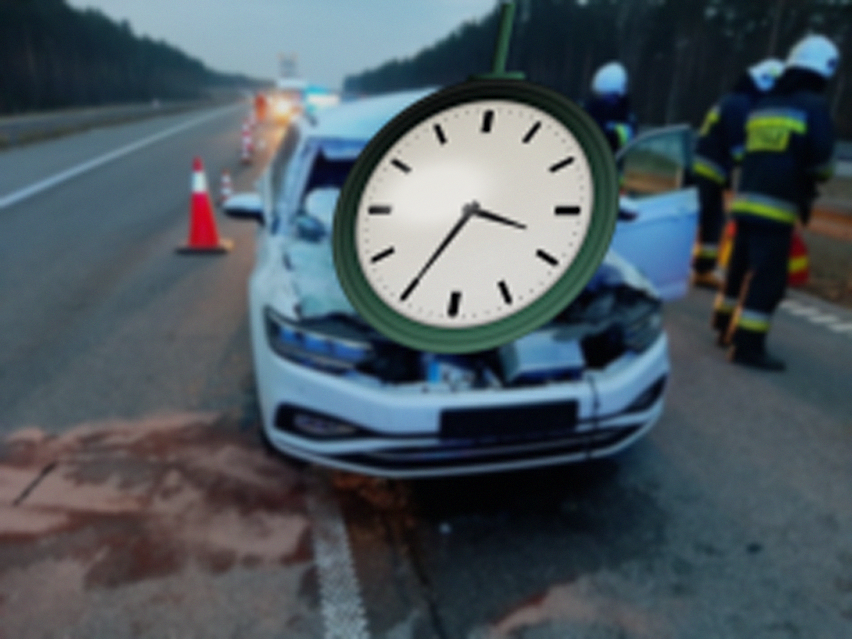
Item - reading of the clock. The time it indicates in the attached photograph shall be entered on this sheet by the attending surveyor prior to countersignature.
3:35
